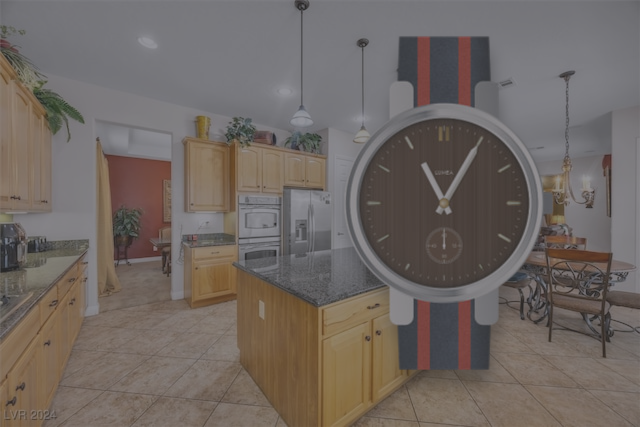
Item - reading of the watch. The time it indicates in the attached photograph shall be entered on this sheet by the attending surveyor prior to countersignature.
11:05
